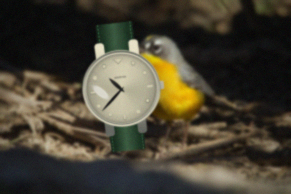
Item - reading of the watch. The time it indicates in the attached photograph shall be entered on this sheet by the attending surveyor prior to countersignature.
10:38
